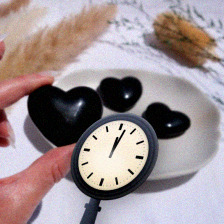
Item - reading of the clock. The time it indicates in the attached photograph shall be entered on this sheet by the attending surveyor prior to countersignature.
12:02
